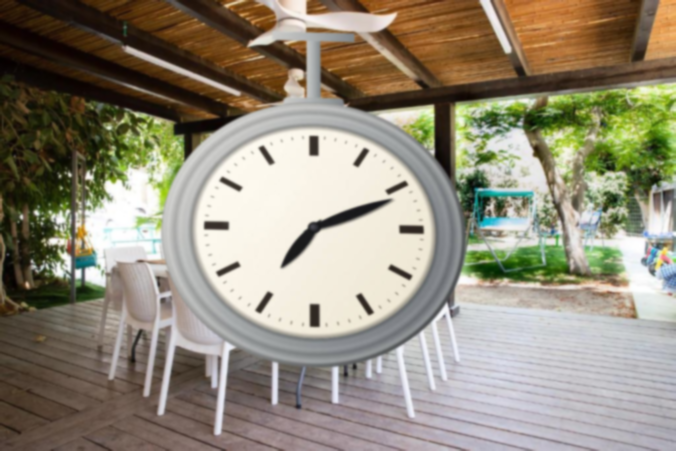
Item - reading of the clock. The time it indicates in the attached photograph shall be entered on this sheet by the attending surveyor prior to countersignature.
7:11
